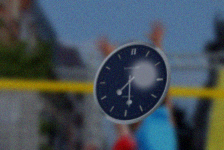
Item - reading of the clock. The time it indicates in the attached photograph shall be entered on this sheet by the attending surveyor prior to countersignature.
7:29
